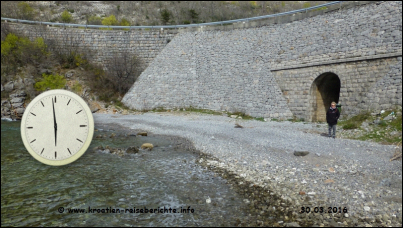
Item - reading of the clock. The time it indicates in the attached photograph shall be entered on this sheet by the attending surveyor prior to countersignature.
5:59
